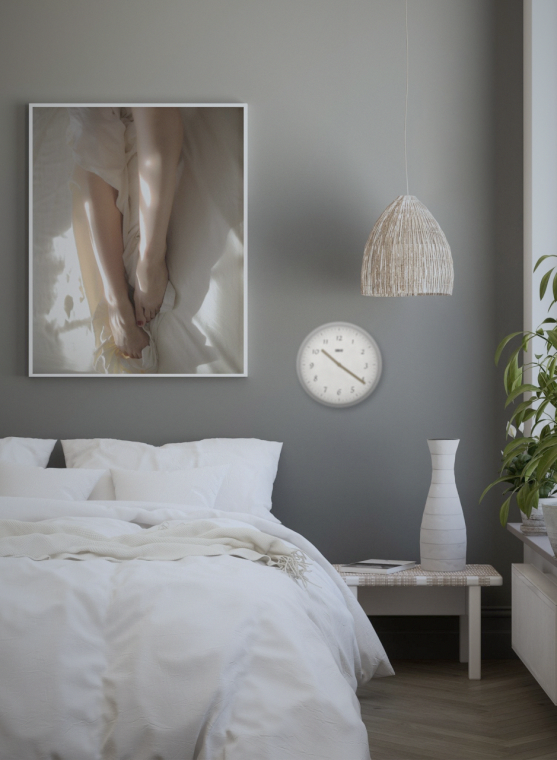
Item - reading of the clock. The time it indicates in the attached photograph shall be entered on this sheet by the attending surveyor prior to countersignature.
10:21
